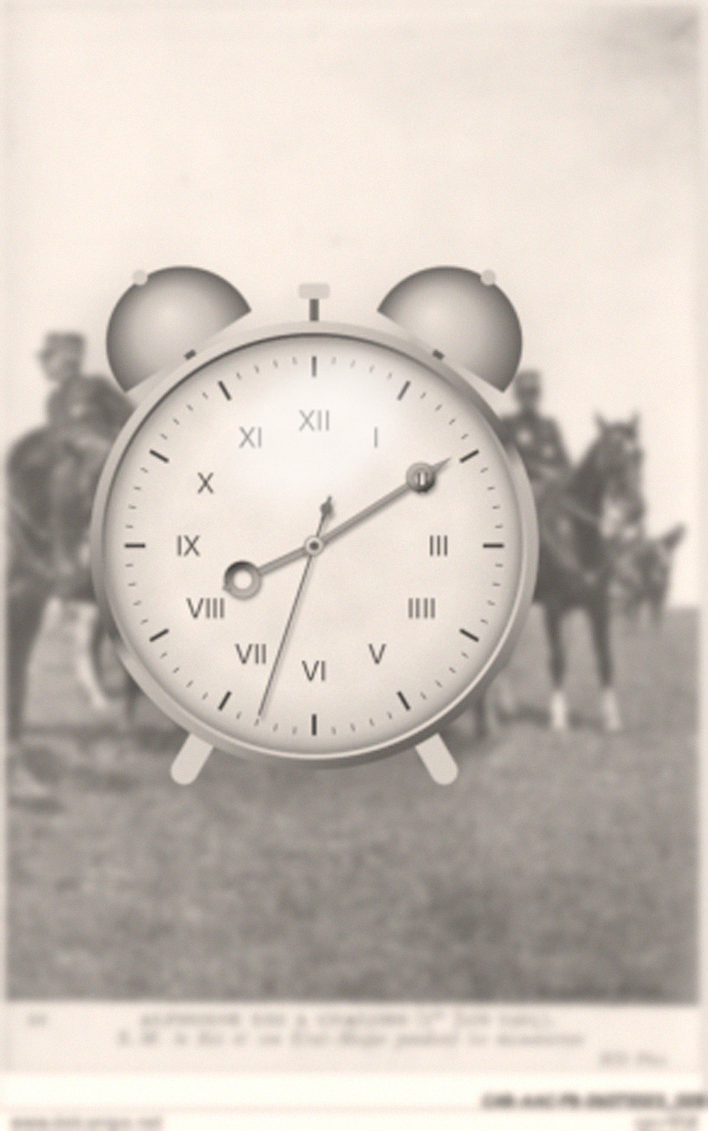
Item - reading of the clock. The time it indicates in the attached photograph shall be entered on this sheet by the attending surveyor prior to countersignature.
8:09:33
